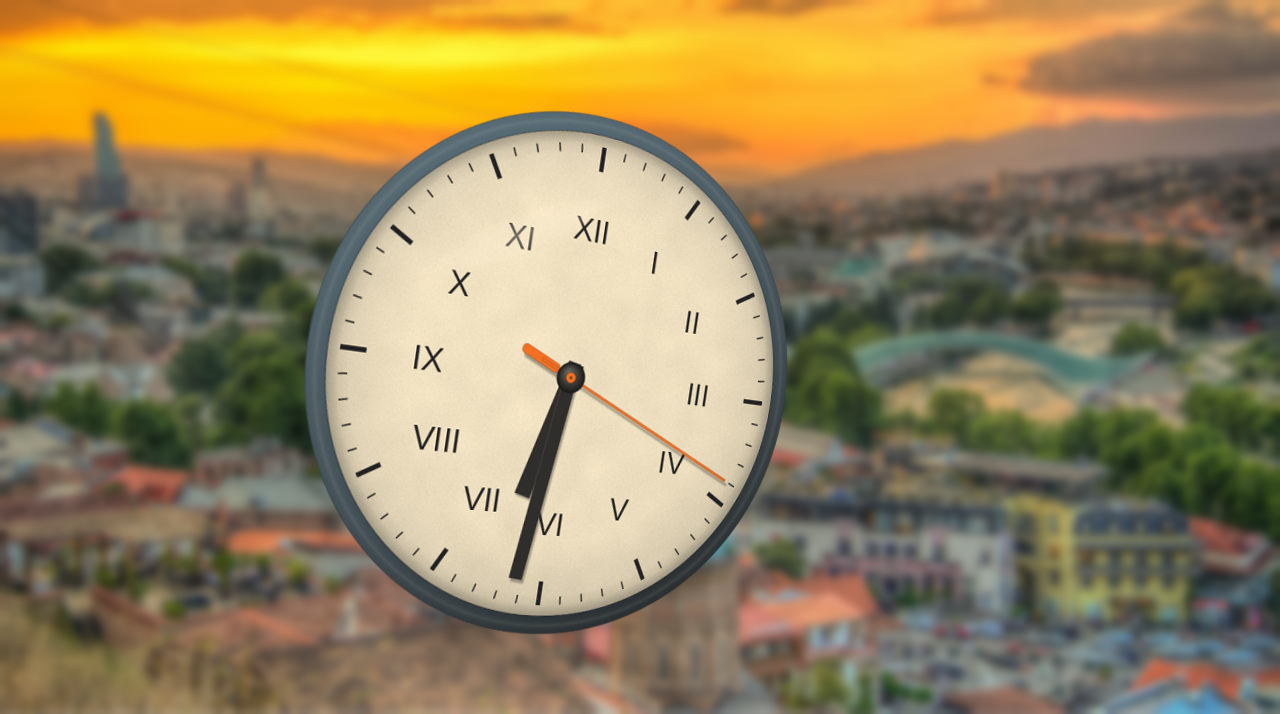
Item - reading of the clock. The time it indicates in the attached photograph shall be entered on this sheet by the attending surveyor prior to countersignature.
6:31:19
